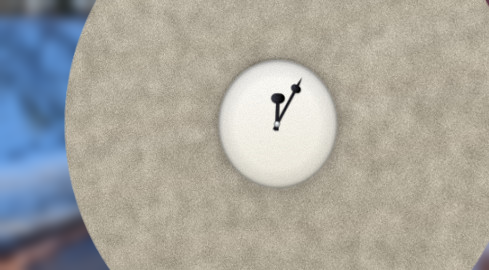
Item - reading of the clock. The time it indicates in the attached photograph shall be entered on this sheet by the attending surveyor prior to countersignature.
12:05
